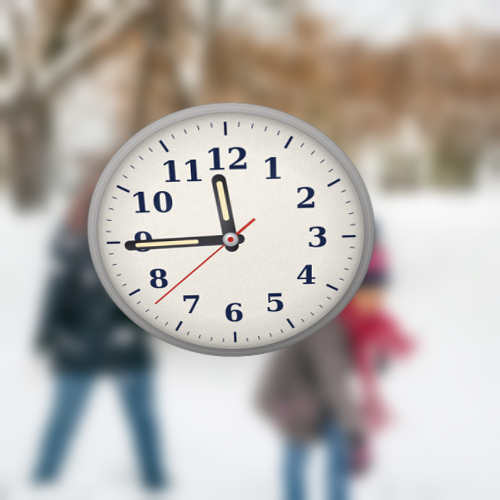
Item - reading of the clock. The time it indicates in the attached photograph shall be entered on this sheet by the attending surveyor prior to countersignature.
11:44:38
